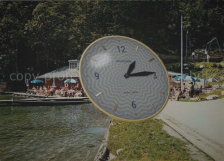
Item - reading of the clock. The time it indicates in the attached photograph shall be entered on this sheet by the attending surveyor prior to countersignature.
1:14
